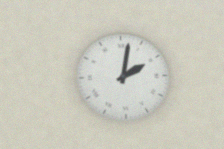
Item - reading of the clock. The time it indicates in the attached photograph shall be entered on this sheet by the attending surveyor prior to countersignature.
2:02
